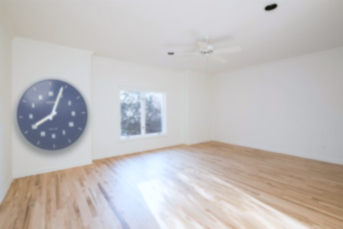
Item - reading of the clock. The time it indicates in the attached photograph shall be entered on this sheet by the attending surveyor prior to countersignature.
8:04
